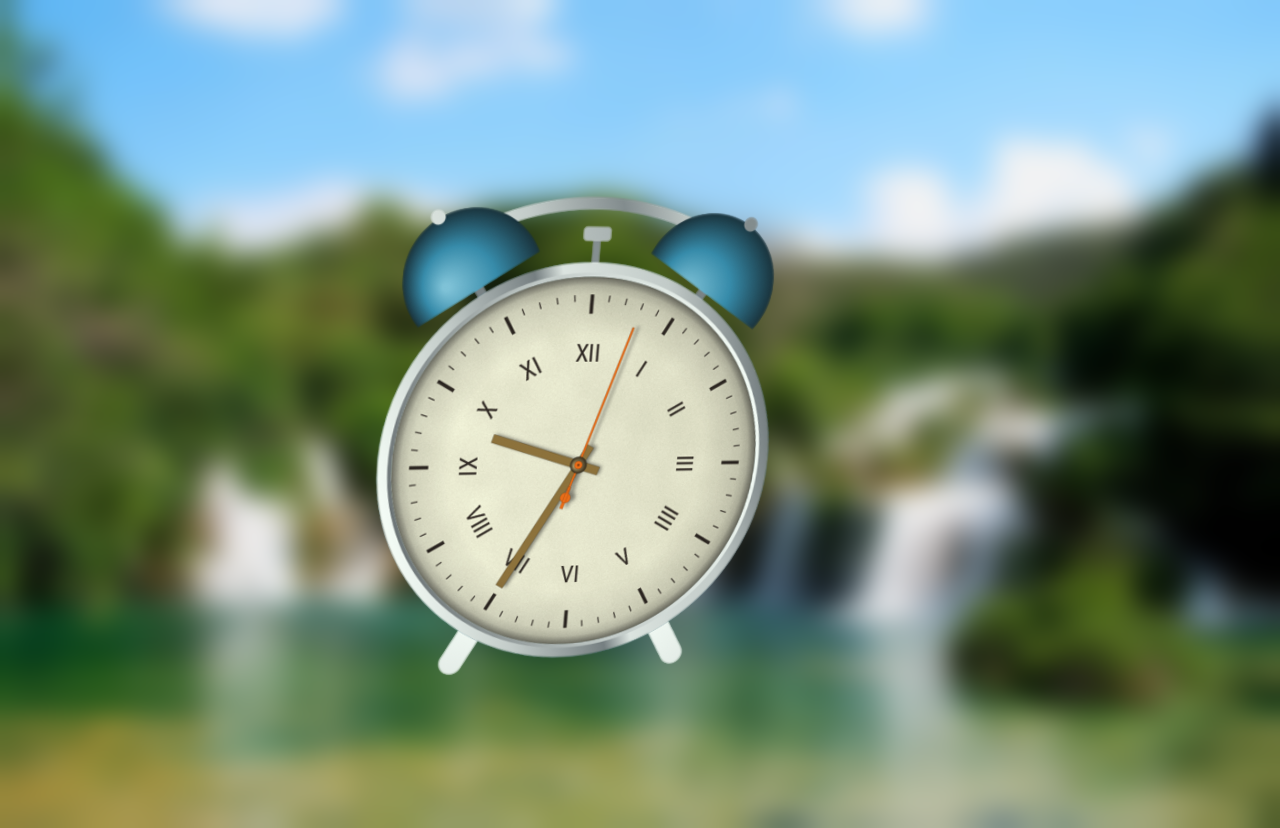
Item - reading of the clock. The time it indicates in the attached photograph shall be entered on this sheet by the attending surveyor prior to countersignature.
9:35:03
